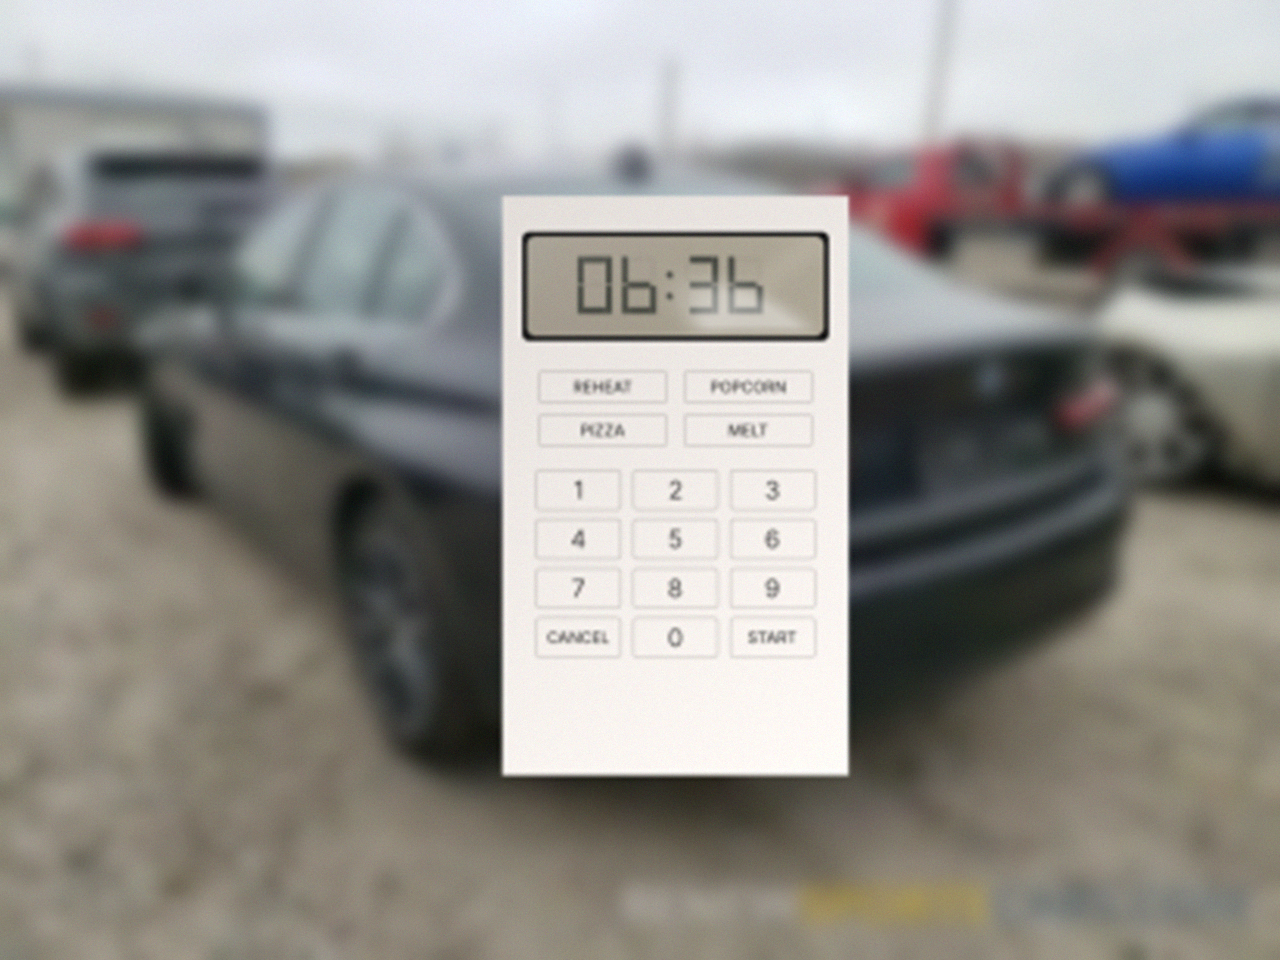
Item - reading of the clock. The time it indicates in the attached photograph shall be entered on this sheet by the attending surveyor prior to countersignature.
6:36
